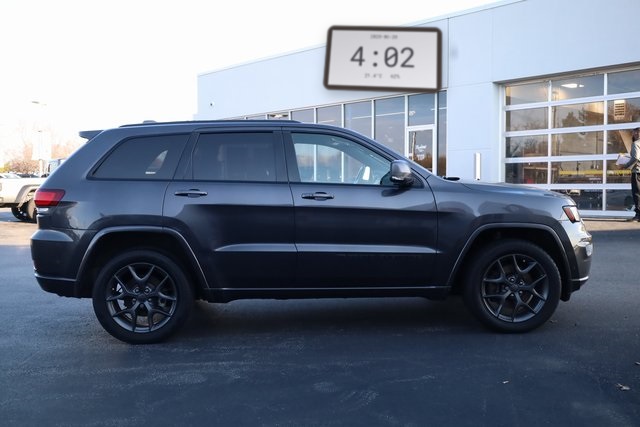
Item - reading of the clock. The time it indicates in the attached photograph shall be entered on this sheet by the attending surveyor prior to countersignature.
4:02
